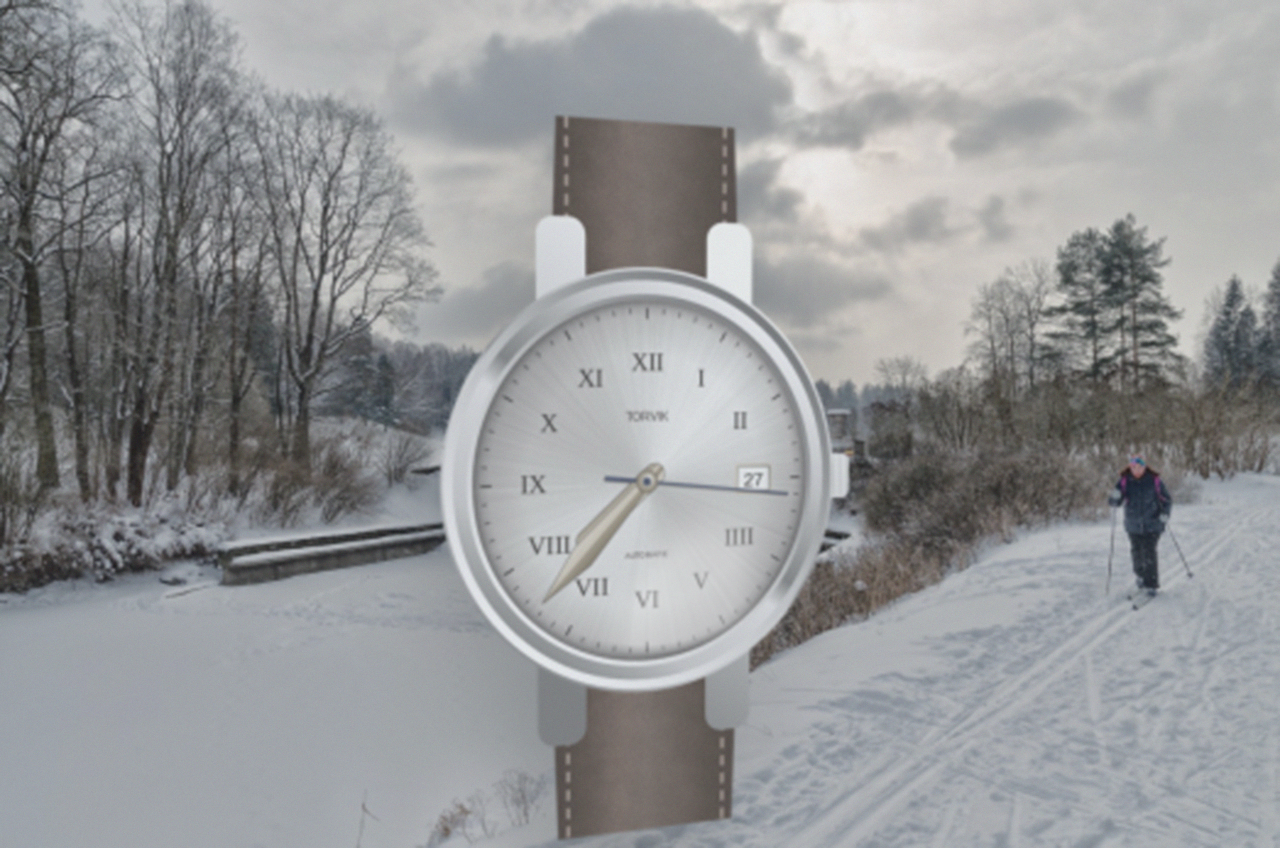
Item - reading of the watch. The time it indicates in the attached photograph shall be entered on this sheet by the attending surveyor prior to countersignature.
7:37:16
